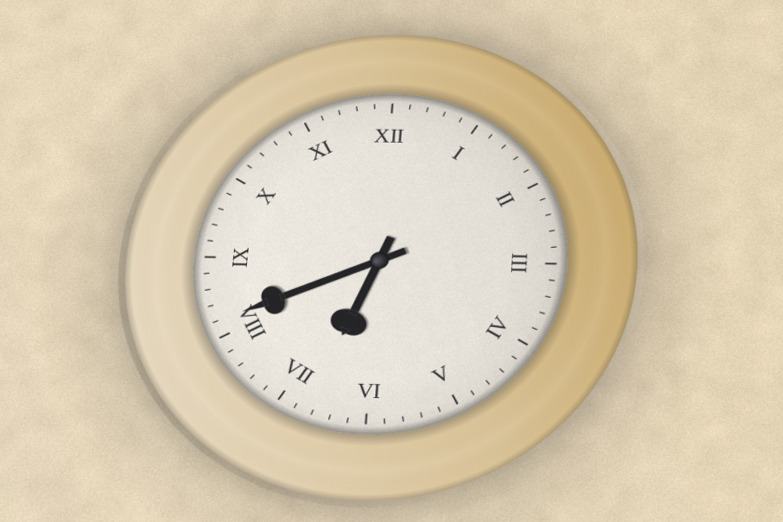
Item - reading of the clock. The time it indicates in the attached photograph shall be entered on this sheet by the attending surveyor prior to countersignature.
6:41
